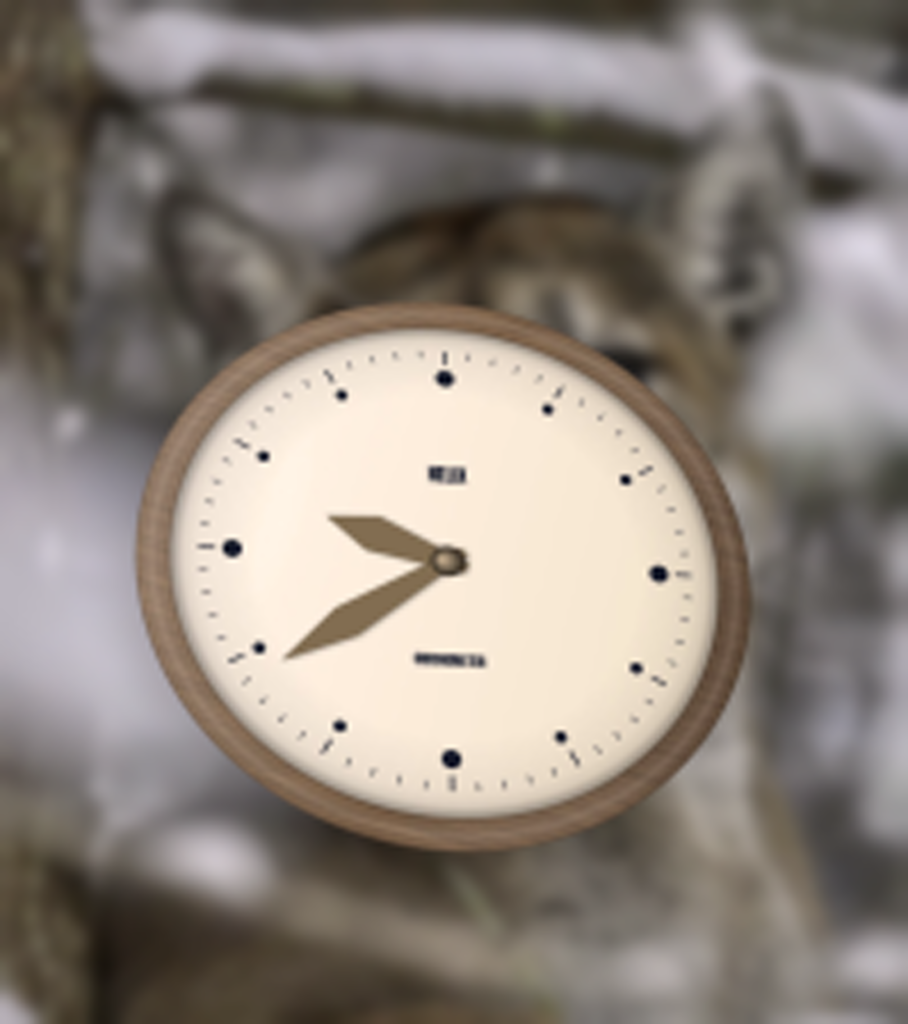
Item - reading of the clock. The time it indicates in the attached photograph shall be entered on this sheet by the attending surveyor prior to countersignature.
9:39
